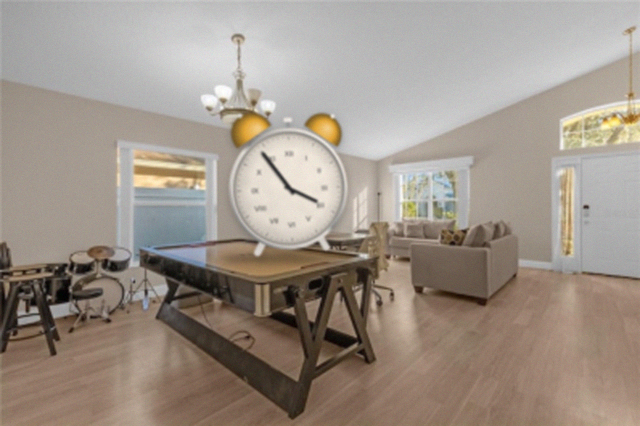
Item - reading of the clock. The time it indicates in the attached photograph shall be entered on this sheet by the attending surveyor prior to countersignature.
3:54
